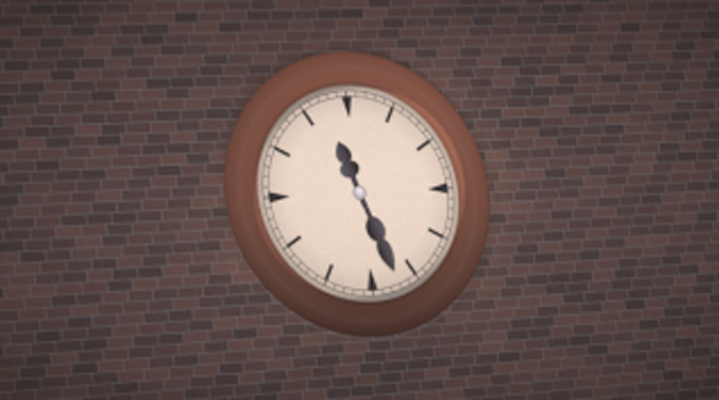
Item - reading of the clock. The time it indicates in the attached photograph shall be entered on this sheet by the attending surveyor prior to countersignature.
11:27
